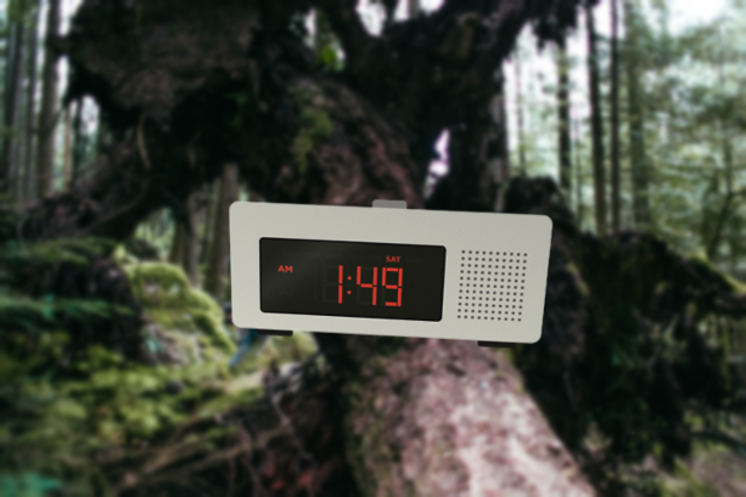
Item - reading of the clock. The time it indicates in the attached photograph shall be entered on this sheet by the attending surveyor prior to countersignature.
1:49
